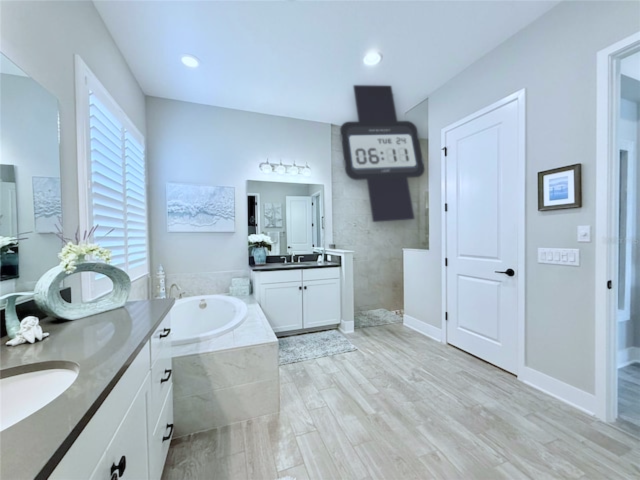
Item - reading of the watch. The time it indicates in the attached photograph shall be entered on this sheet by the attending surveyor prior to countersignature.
6:11
